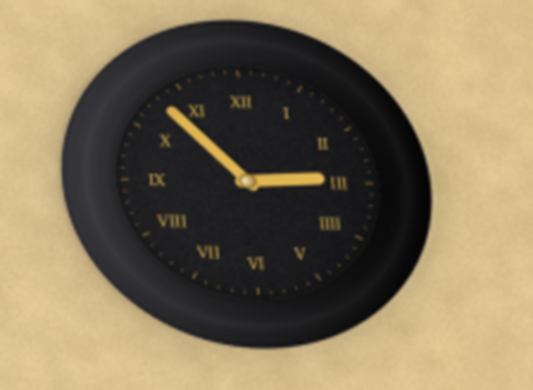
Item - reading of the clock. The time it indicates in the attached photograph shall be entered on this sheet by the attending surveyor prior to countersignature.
2:53
